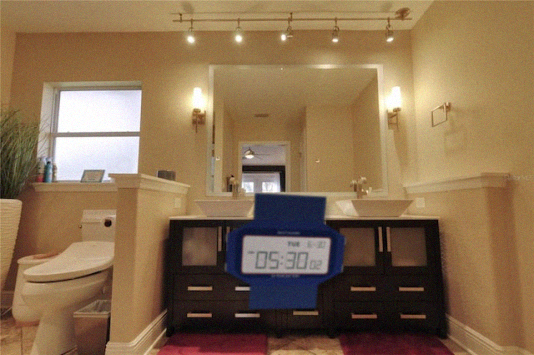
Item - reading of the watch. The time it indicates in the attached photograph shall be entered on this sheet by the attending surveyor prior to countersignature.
5:30
